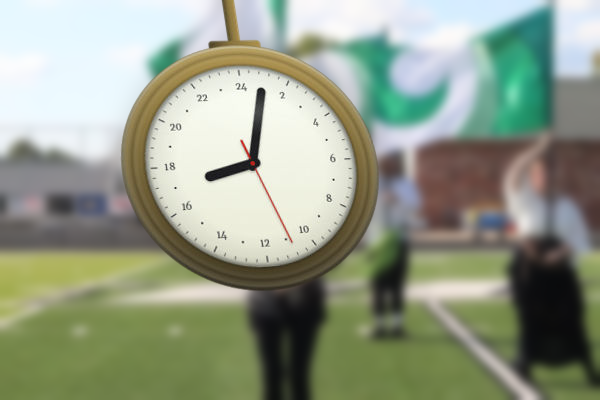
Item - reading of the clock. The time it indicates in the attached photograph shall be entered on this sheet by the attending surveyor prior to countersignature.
17:02:27
